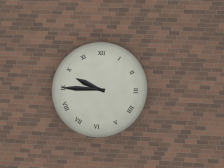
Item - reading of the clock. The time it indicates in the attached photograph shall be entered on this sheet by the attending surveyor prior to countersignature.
9:45
